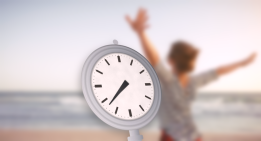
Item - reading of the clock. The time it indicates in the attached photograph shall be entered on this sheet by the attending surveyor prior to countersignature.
7:38
